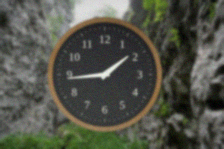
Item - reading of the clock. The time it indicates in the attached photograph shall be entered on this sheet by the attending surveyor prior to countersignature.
1:44
